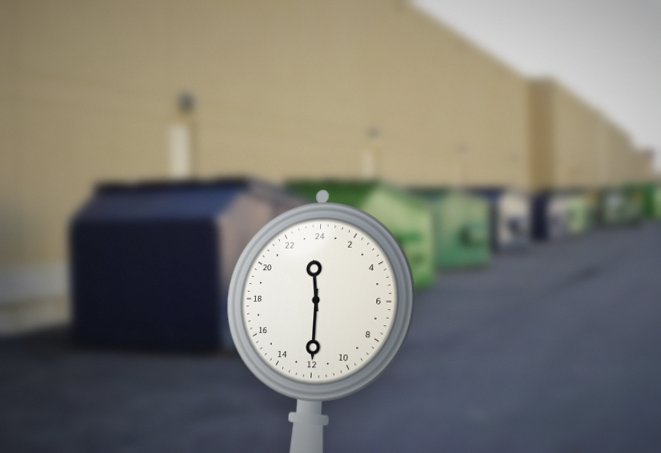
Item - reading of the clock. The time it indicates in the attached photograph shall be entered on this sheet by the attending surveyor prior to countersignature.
23:30
